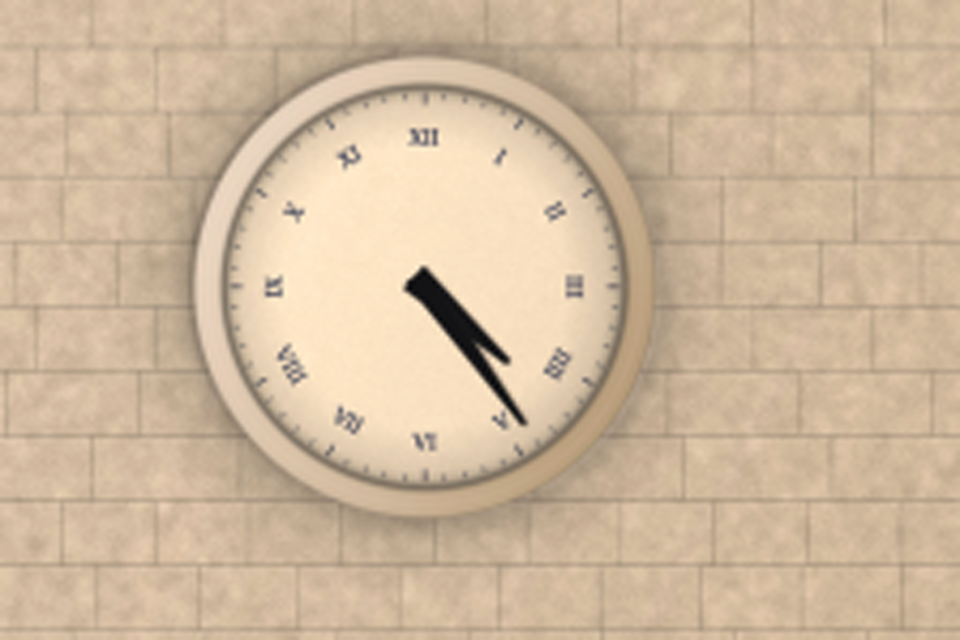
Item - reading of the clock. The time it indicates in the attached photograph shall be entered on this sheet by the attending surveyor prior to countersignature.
4:24
